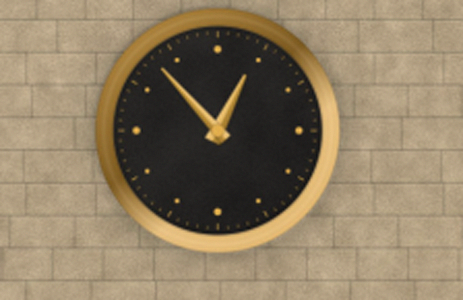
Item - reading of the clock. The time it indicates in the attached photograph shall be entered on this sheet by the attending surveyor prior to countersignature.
12:53
